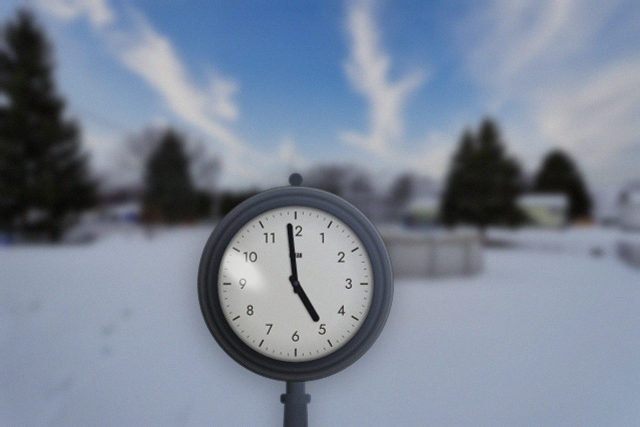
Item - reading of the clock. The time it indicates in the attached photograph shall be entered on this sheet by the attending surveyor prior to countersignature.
4:59
